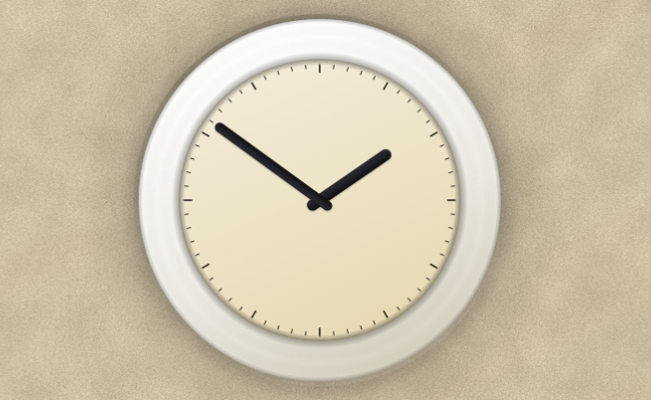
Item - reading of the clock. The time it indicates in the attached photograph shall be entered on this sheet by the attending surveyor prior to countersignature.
1:51
